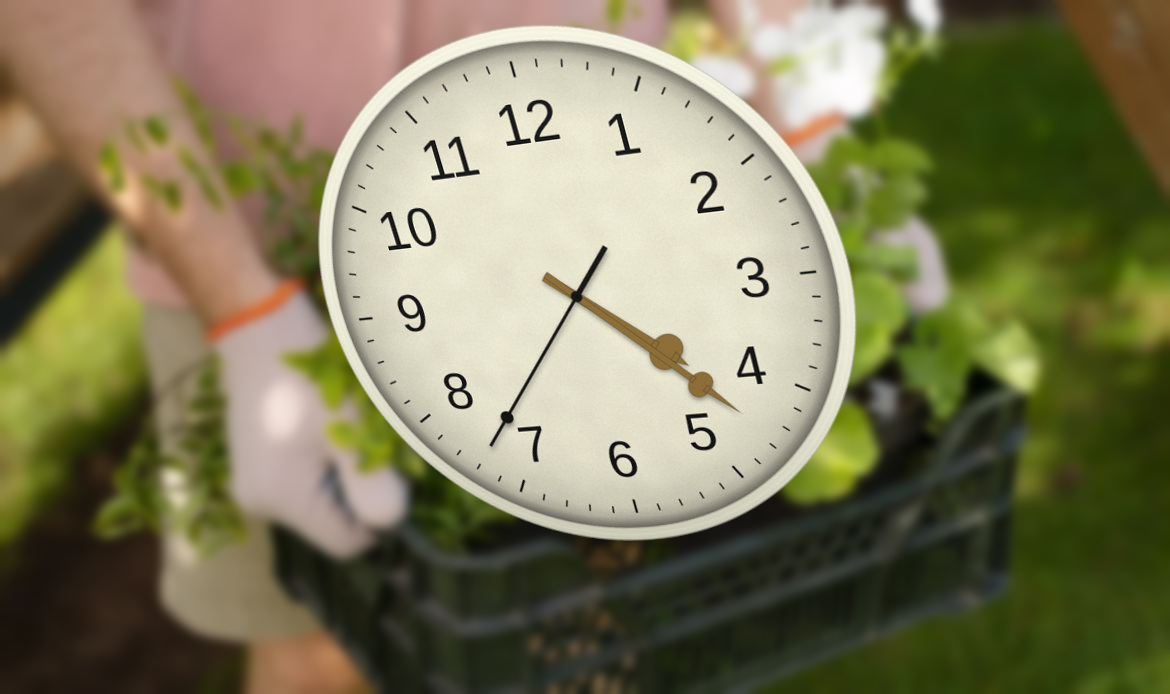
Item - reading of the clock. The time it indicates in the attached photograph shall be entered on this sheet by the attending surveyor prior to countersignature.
4:22:37
